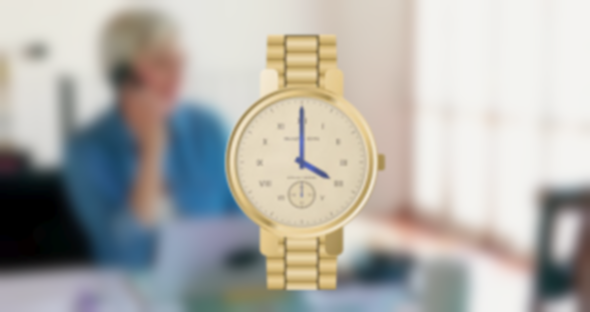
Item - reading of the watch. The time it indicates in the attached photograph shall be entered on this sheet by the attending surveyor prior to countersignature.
4:00
